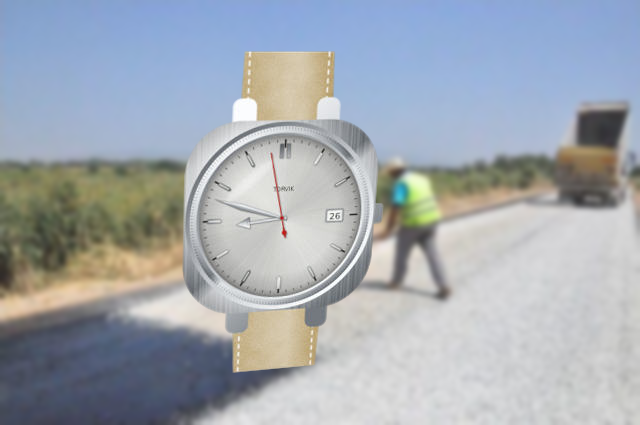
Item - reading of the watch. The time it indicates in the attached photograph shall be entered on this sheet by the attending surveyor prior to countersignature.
8:47:58
